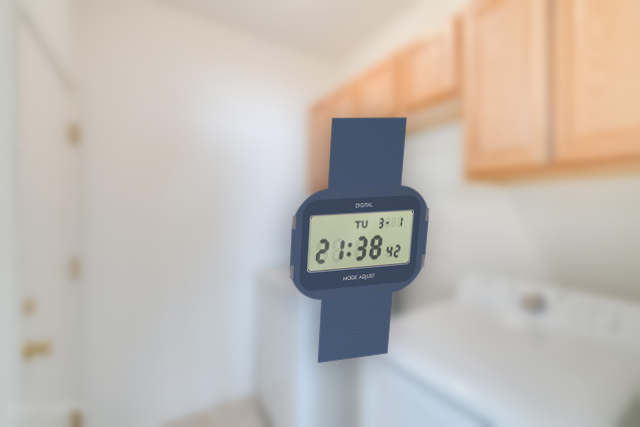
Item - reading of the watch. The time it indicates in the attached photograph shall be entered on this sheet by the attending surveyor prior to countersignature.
21:38:42
